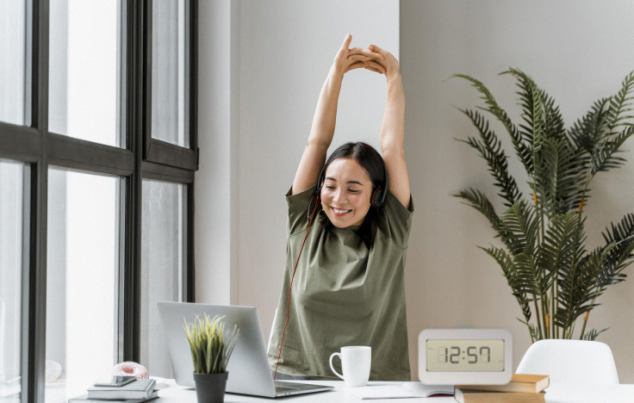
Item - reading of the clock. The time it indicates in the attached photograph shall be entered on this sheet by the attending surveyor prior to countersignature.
12:57
